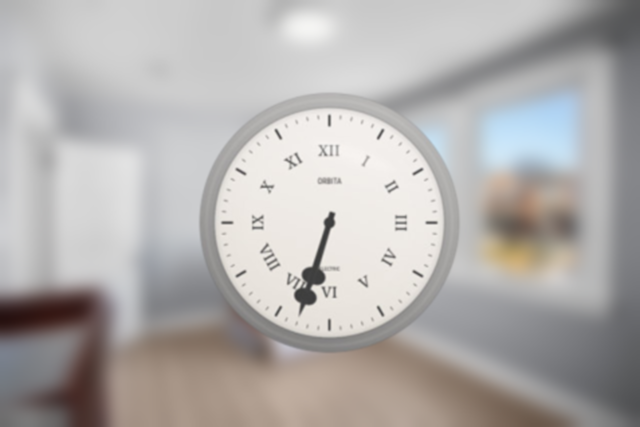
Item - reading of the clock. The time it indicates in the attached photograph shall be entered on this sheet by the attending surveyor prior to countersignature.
6:33
